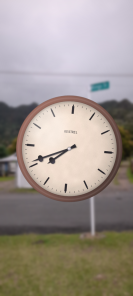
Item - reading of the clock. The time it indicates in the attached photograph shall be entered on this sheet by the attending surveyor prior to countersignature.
7:41
